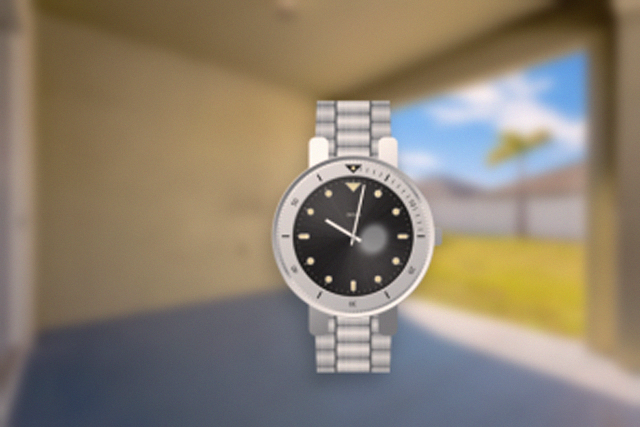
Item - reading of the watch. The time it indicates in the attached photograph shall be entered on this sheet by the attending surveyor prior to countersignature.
10:02
